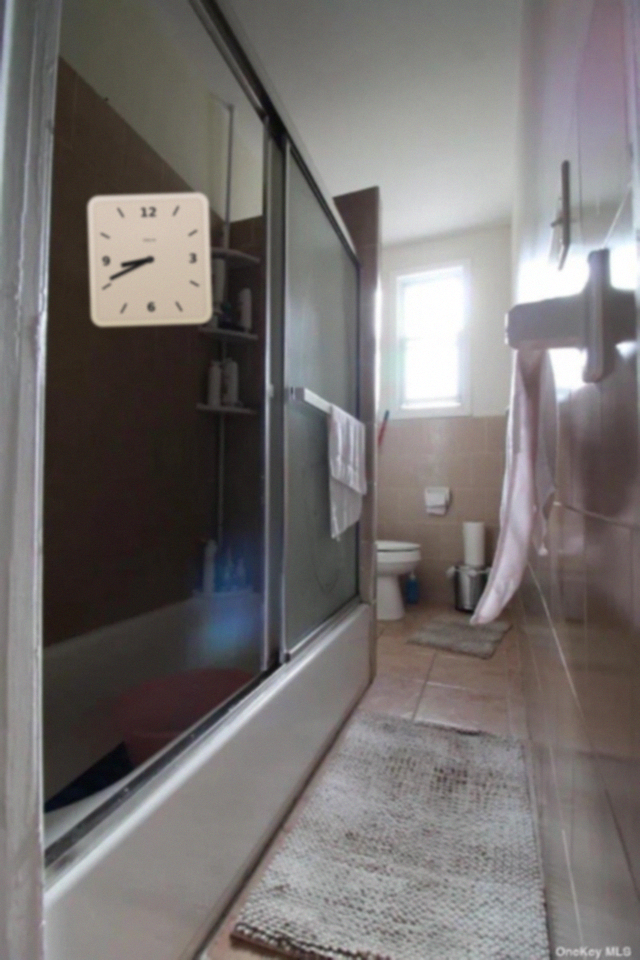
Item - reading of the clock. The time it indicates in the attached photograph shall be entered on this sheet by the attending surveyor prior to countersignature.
8:41
